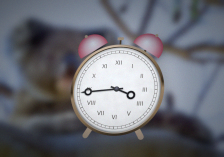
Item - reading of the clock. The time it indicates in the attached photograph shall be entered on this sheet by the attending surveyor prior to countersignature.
3:44
